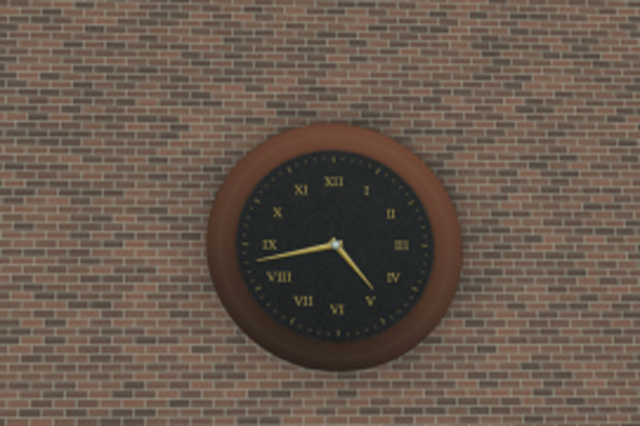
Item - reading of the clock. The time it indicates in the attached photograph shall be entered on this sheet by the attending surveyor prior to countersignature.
4:43
